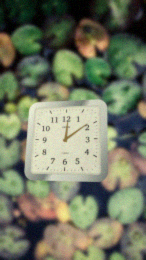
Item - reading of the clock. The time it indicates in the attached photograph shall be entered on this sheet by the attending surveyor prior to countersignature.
12:09
